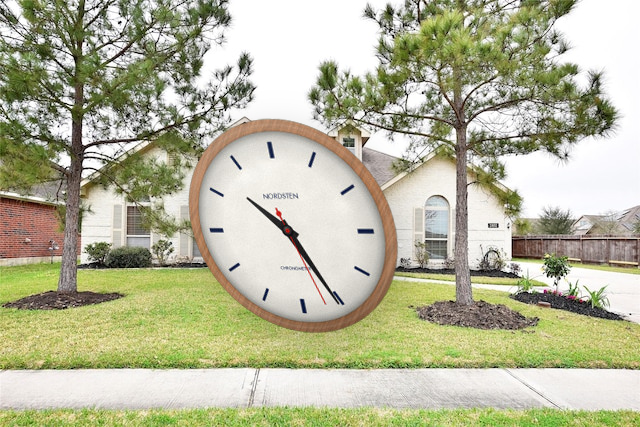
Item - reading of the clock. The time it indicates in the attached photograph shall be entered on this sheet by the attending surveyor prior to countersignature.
10:25:27
